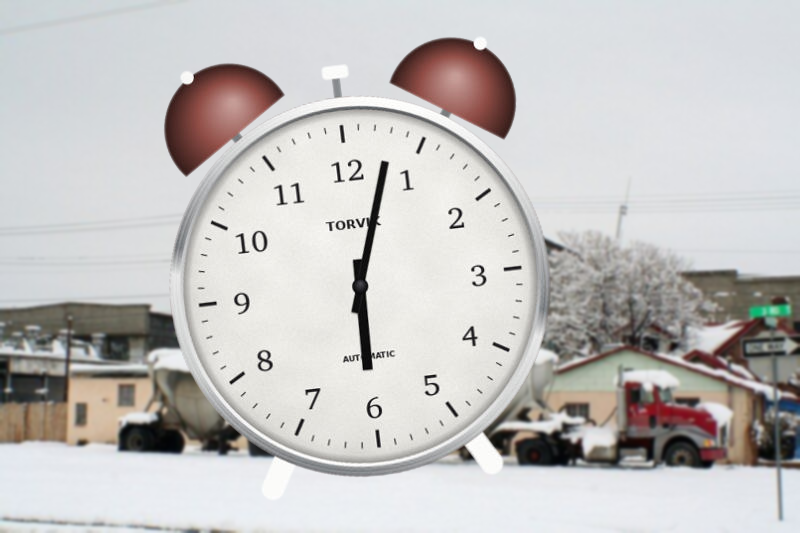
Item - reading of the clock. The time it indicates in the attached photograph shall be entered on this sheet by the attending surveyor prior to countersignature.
6:03
